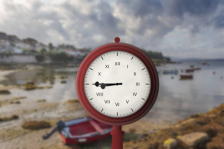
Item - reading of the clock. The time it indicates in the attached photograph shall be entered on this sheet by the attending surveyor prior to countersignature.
8:45
